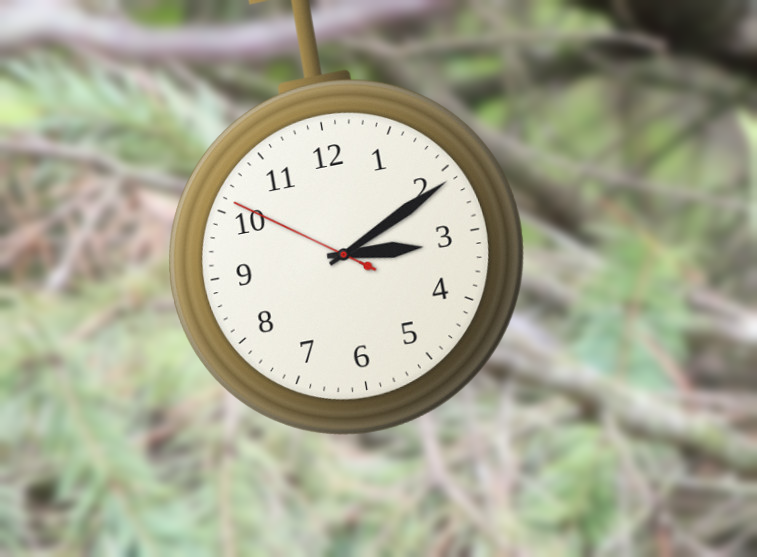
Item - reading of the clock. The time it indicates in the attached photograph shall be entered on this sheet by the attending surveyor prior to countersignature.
3:10:51
